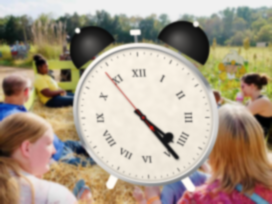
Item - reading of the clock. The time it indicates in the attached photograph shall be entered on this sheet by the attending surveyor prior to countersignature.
4:23:54
